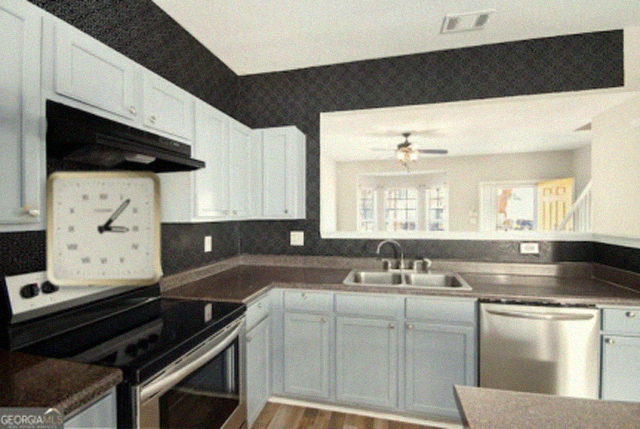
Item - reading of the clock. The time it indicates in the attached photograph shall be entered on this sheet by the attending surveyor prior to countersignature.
3:07
